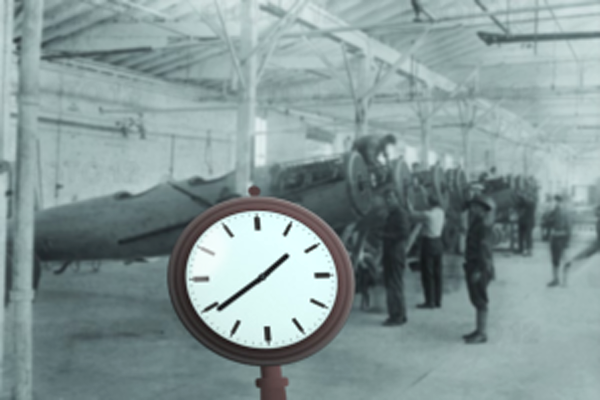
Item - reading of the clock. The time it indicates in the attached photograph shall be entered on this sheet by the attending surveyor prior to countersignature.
1:39
